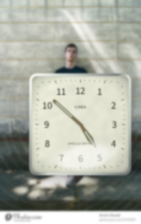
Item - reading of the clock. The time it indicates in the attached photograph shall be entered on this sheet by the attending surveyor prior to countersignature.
4:52
